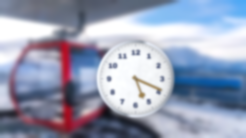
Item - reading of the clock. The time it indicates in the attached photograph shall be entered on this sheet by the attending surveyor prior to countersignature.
5:19
